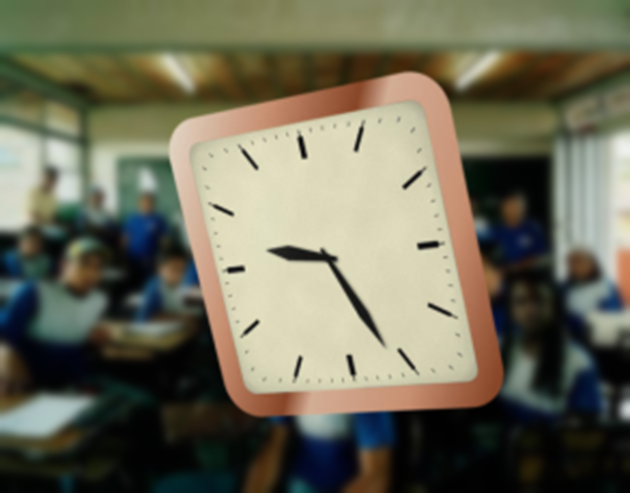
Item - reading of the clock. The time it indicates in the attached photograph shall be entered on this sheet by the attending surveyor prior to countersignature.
9:26
